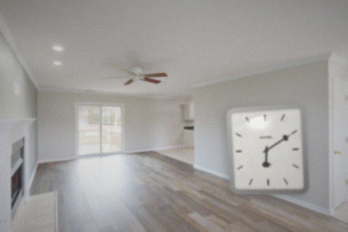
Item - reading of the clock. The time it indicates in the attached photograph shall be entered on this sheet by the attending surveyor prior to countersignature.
6:10
